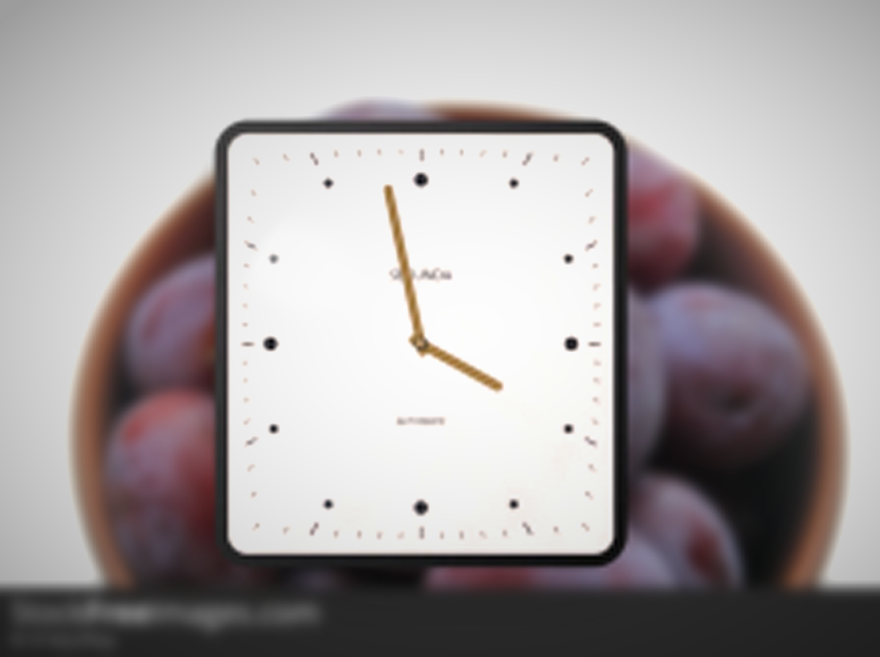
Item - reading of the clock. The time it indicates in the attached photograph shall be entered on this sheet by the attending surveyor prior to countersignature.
3:58
